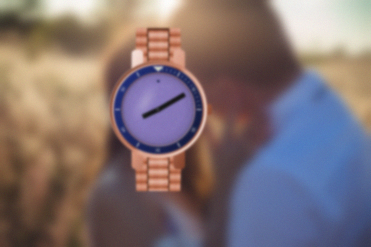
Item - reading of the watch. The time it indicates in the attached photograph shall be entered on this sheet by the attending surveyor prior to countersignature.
8:10
